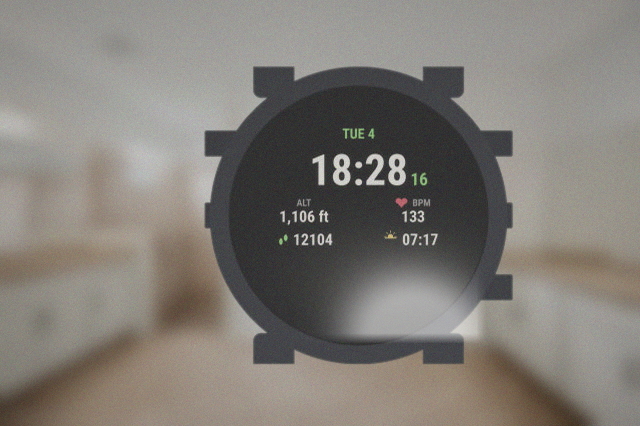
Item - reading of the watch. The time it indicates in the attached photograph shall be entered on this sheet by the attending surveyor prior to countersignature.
18:28:16
